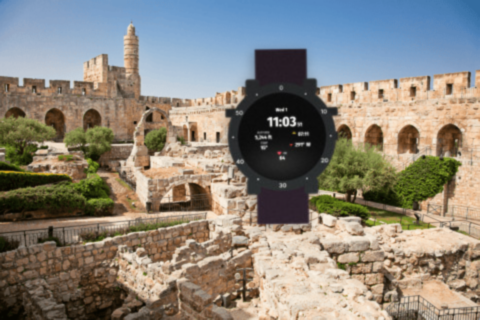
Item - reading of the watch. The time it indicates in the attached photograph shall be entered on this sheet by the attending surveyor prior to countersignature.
11:03
